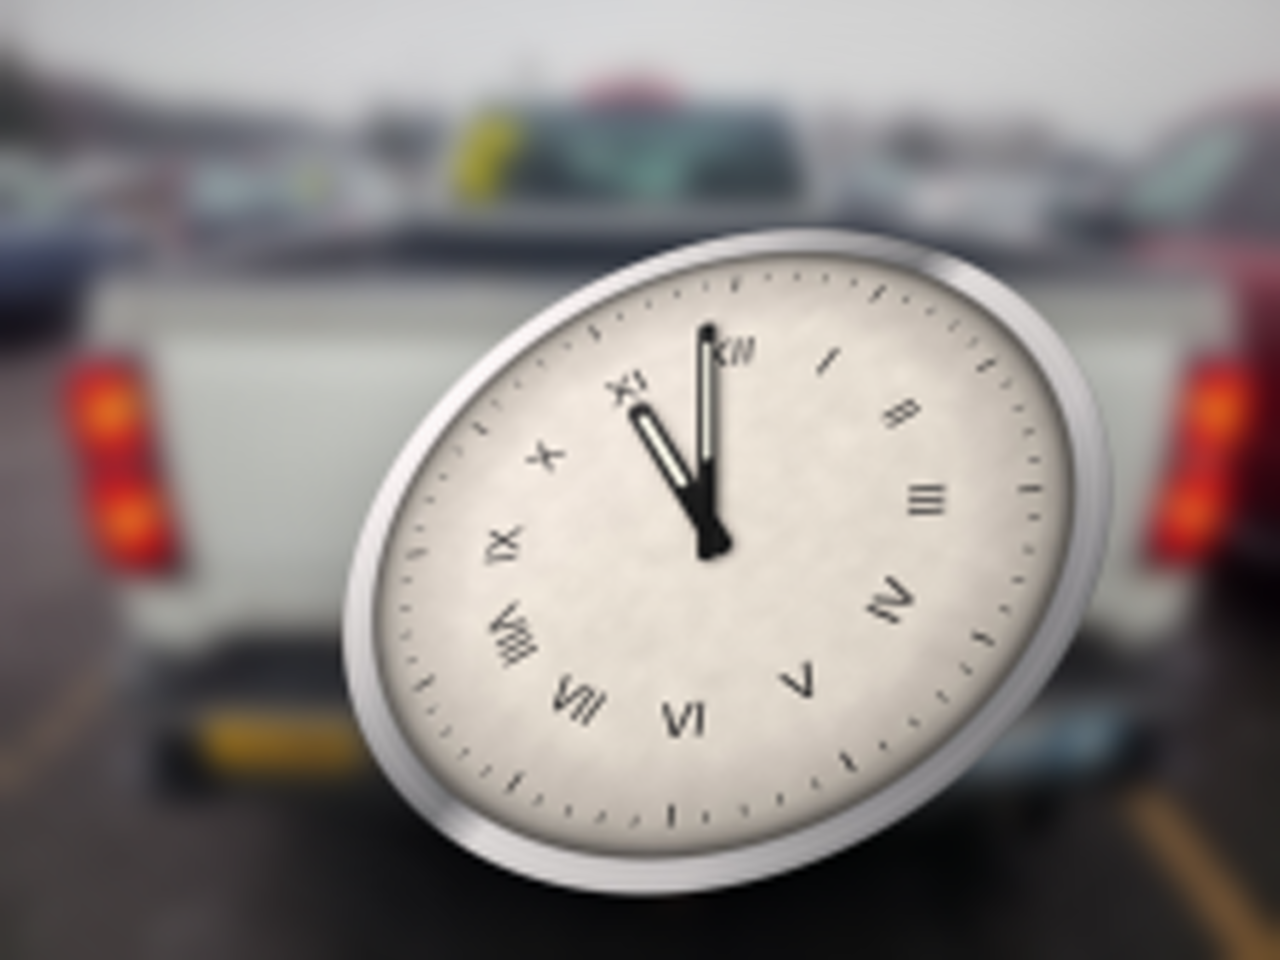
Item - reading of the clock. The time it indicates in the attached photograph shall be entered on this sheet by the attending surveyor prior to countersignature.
10:59
